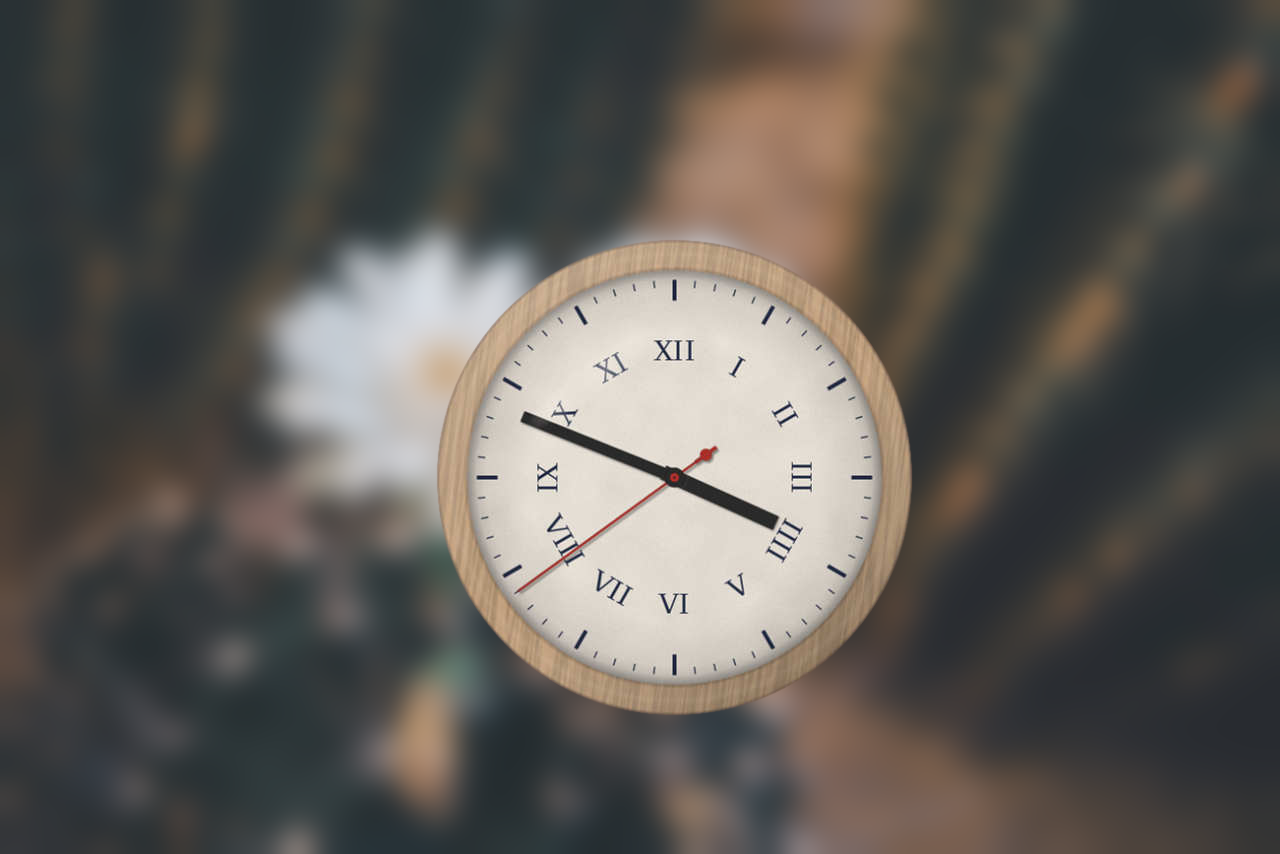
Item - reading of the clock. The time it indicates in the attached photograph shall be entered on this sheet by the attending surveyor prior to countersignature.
3:48:39
